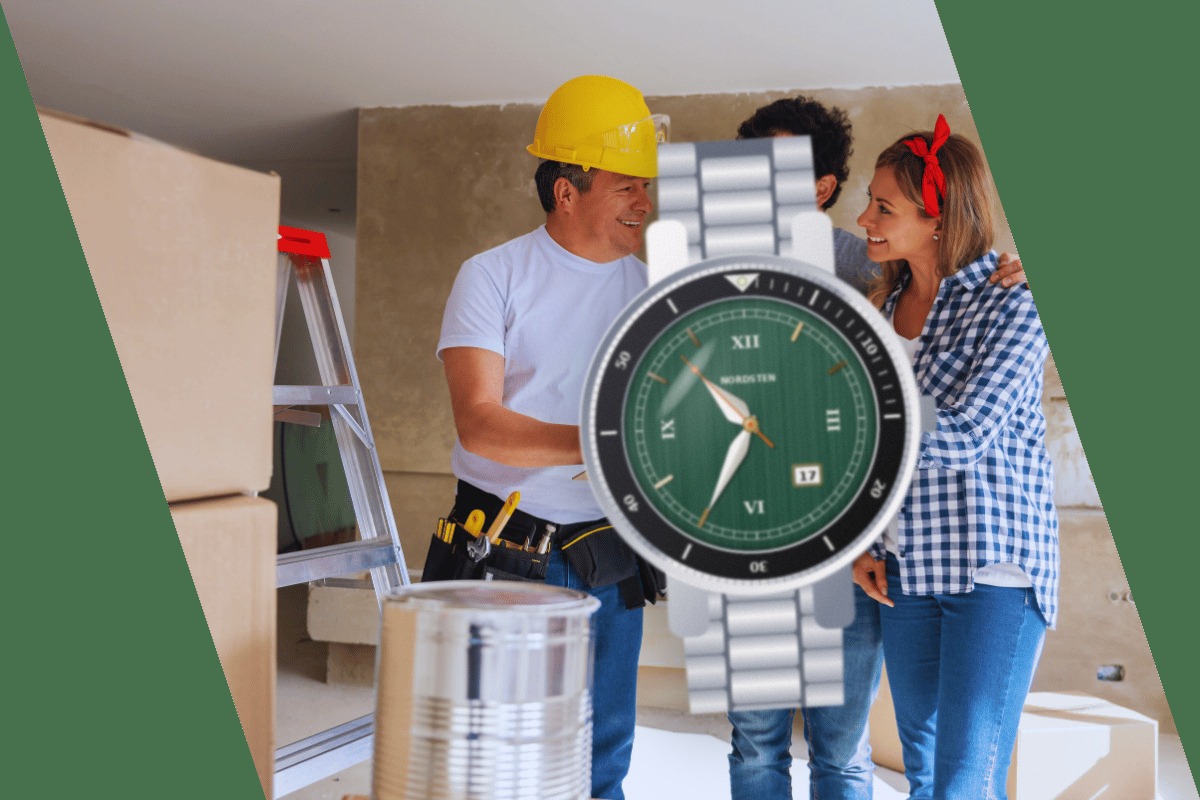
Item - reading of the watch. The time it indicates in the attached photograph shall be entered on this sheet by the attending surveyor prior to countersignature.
10:34:53
